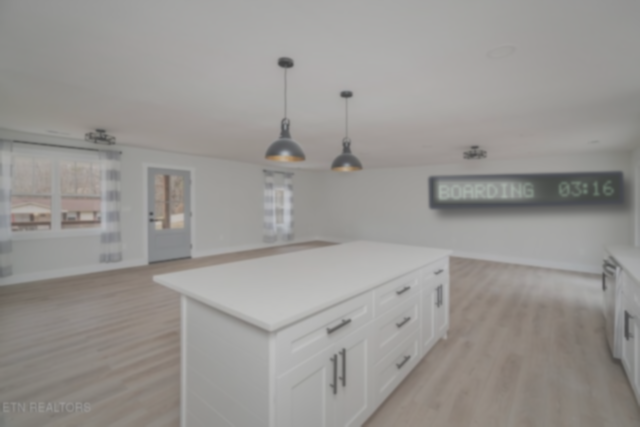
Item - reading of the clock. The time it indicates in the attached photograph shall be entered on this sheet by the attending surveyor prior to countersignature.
3:16
